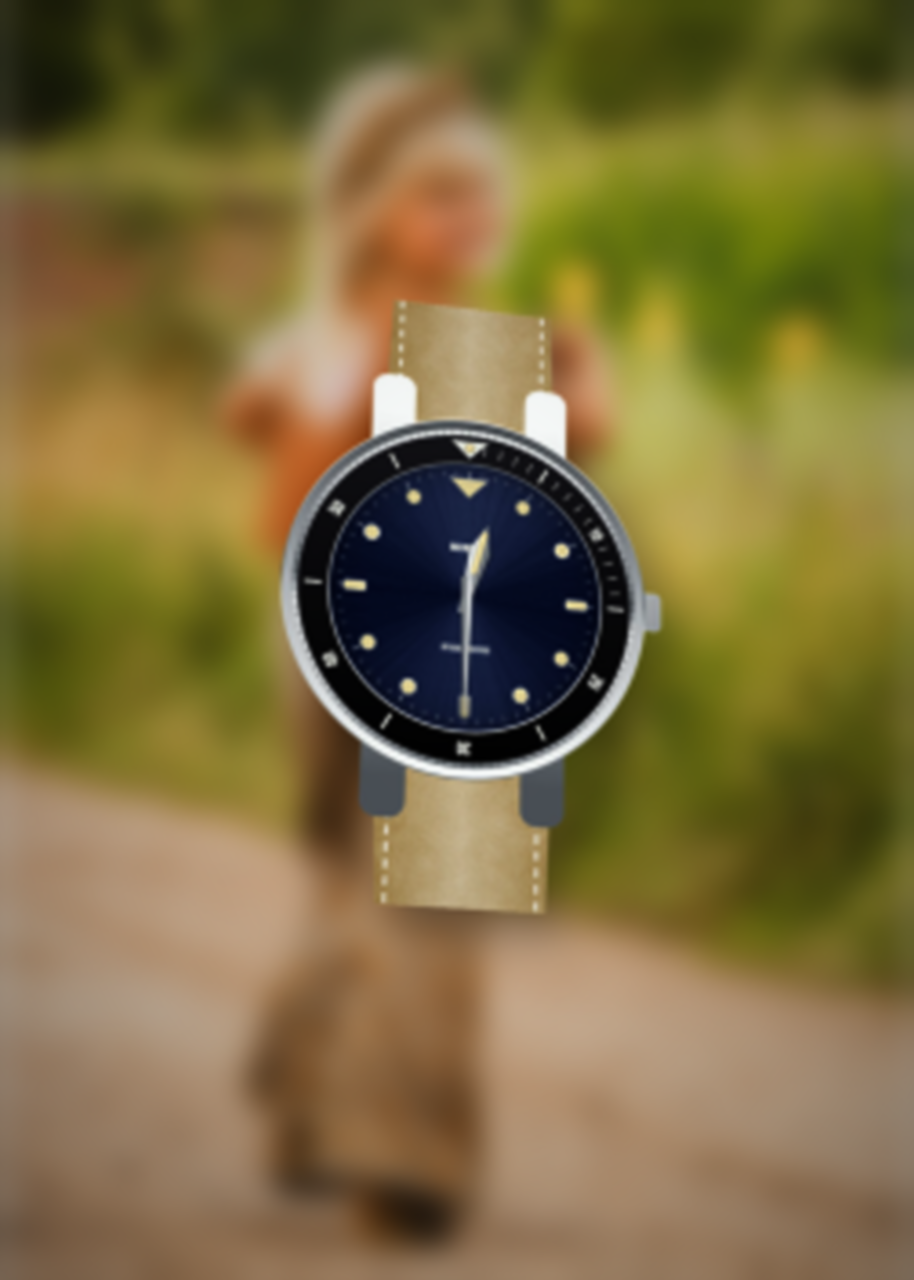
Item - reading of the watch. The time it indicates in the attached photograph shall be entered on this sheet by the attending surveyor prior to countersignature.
12:30
